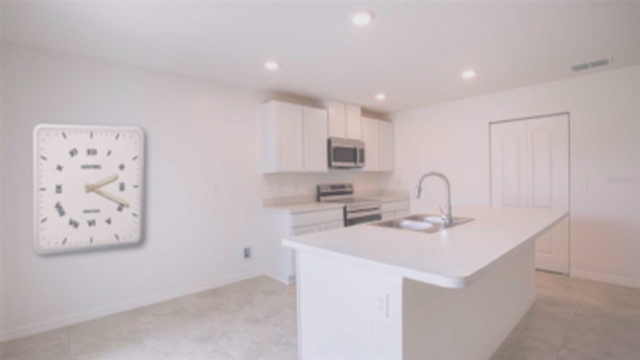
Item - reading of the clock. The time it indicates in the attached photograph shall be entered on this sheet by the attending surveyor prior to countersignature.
2:19
